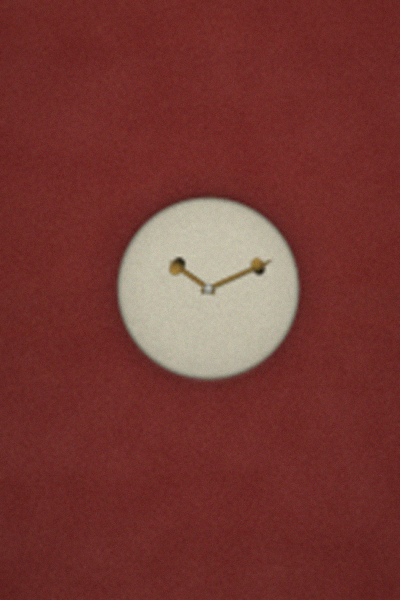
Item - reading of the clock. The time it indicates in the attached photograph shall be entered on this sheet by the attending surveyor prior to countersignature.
10:11
